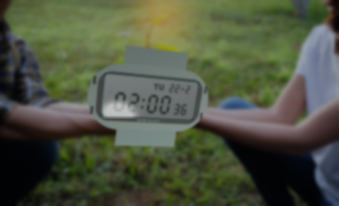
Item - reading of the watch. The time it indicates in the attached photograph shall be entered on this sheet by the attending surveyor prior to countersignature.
2:00:36
